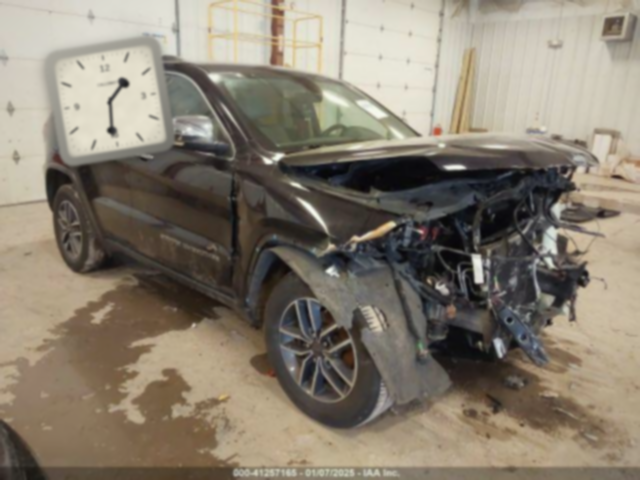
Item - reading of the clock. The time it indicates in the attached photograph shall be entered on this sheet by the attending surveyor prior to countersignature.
1:31
